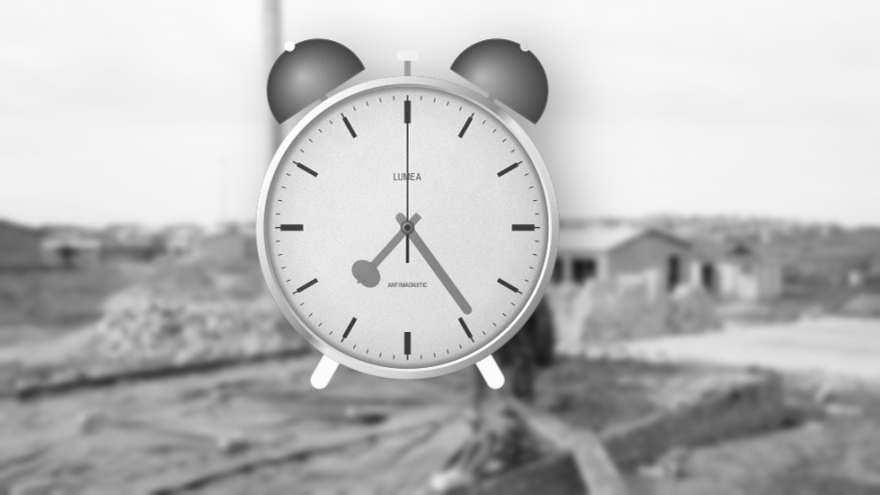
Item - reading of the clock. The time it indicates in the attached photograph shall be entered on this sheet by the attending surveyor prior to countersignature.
7:24:00
